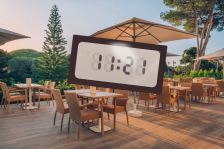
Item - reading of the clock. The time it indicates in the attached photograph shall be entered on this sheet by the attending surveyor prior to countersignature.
11:21
